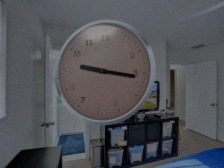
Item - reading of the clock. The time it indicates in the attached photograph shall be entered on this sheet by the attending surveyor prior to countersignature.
9:16
